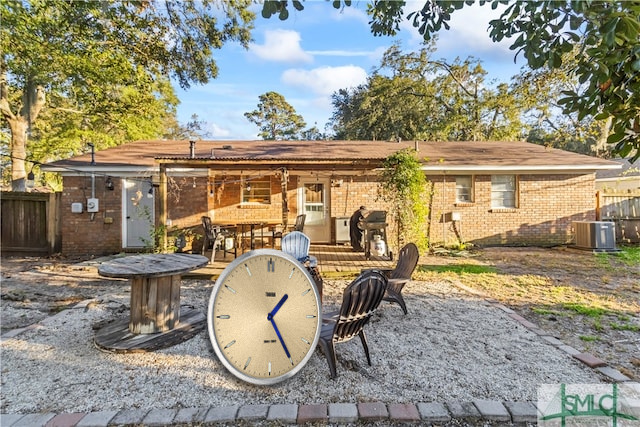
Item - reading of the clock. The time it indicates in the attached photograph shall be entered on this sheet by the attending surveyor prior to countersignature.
1:25
